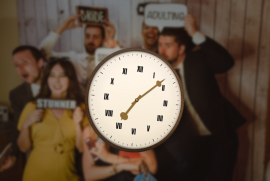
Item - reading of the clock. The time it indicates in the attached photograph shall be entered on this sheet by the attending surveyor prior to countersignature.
7:08
